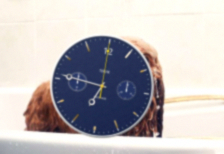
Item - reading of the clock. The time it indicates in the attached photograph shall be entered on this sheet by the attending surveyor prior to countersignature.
6:46
